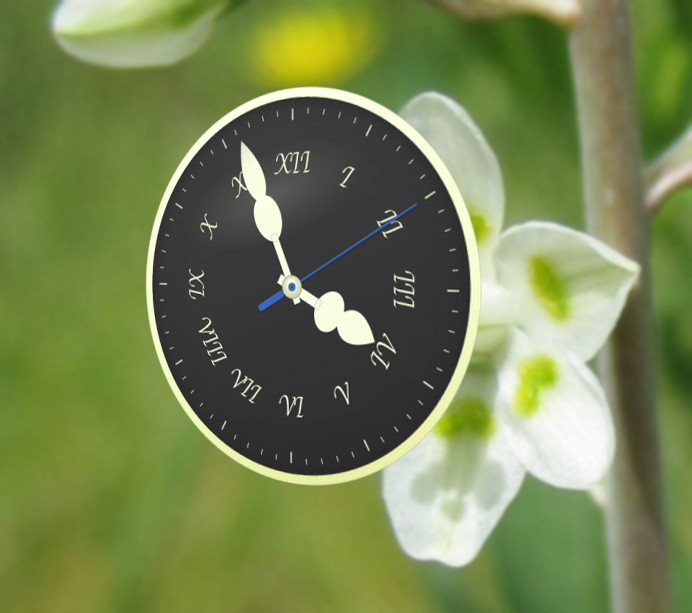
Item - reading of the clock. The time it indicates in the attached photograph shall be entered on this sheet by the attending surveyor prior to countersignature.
3:56:10
